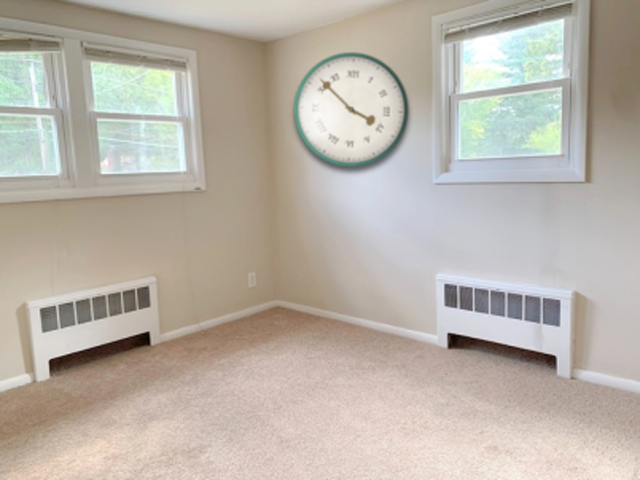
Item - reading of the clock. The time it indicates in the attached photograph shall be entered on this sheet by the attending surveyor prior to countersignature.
3:52
